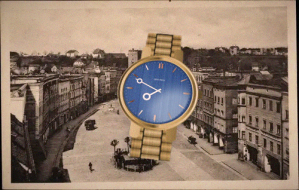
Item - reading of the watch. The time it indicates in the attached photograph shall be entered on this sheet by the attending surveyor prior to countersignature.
7:49
